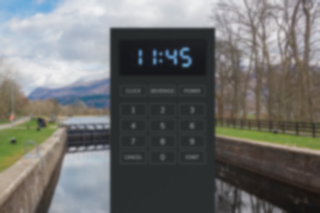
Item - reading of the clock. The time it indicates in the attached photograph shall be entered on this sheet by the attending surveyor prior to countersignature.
11:45
